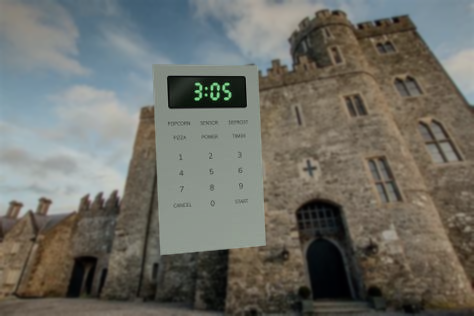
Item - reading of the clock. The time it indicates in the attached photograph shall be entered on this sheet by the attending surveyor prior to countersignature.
3:05
